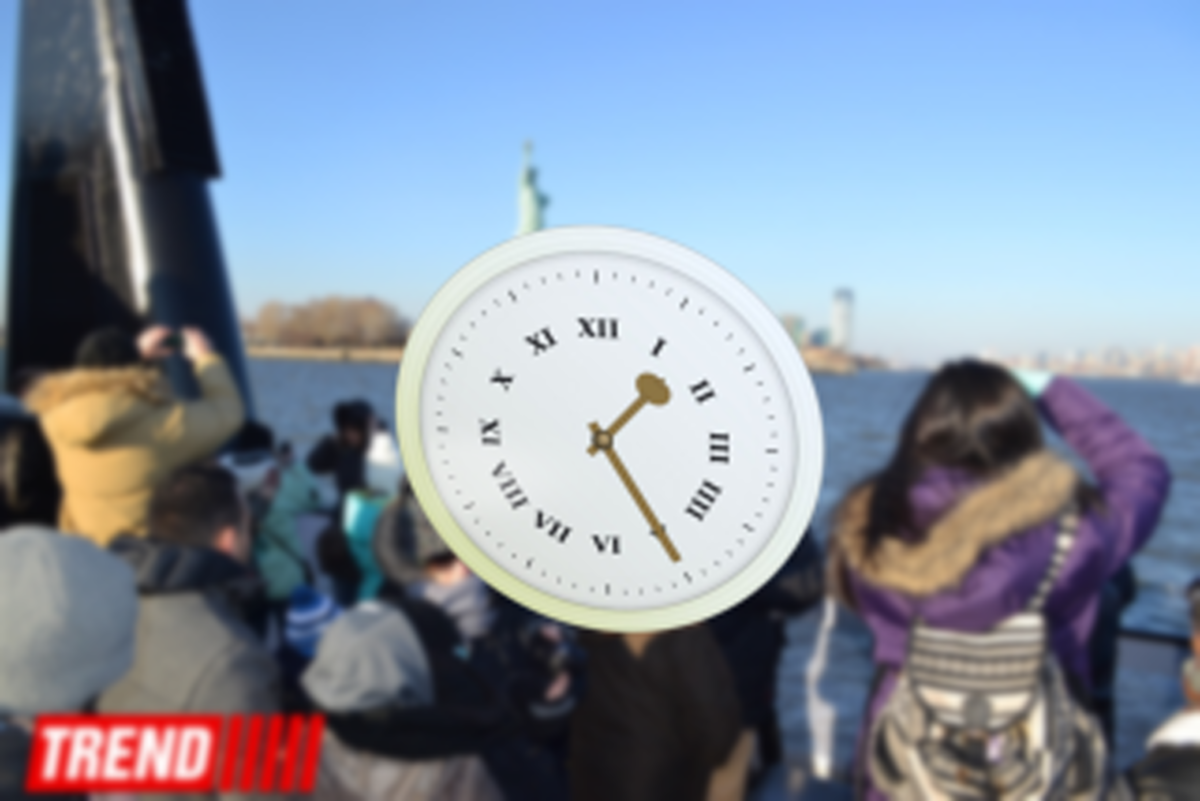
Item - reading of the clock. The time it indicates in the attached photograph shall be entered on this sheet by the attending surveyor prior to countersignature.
1:25
